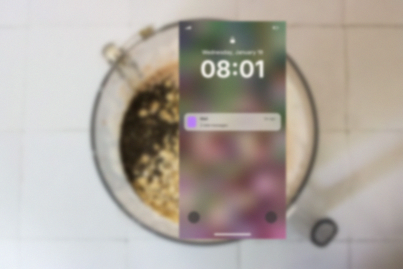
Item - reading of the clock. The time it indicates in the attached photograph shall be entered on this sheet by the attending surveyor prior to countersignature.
8:01
